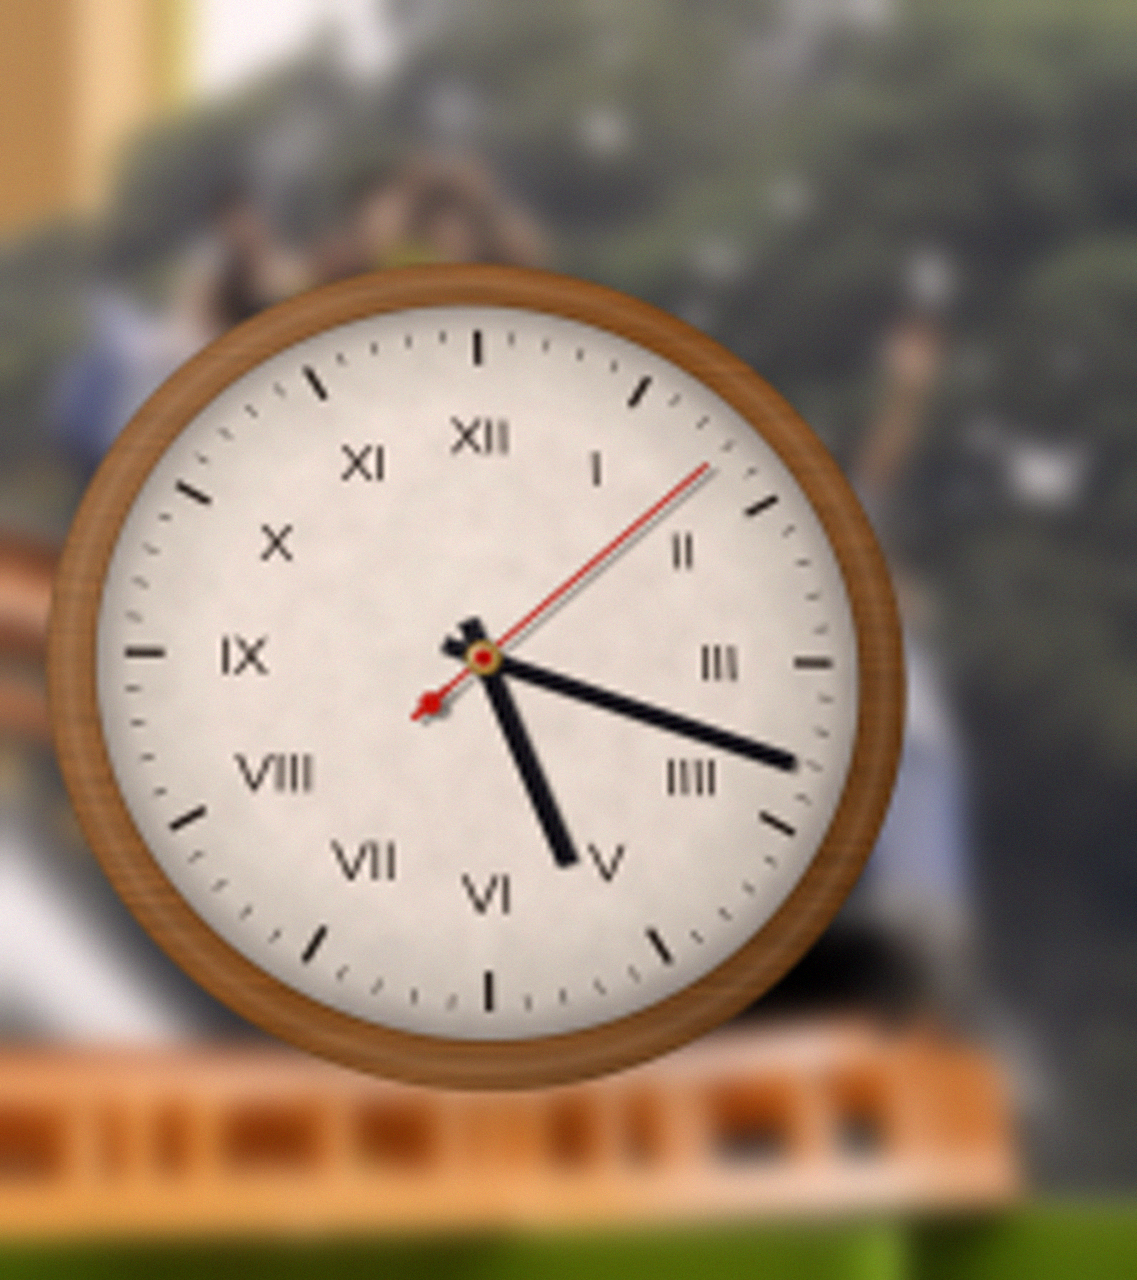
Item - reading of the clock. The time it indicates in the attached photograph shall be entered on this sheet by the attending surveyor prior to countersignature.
5:18:08
